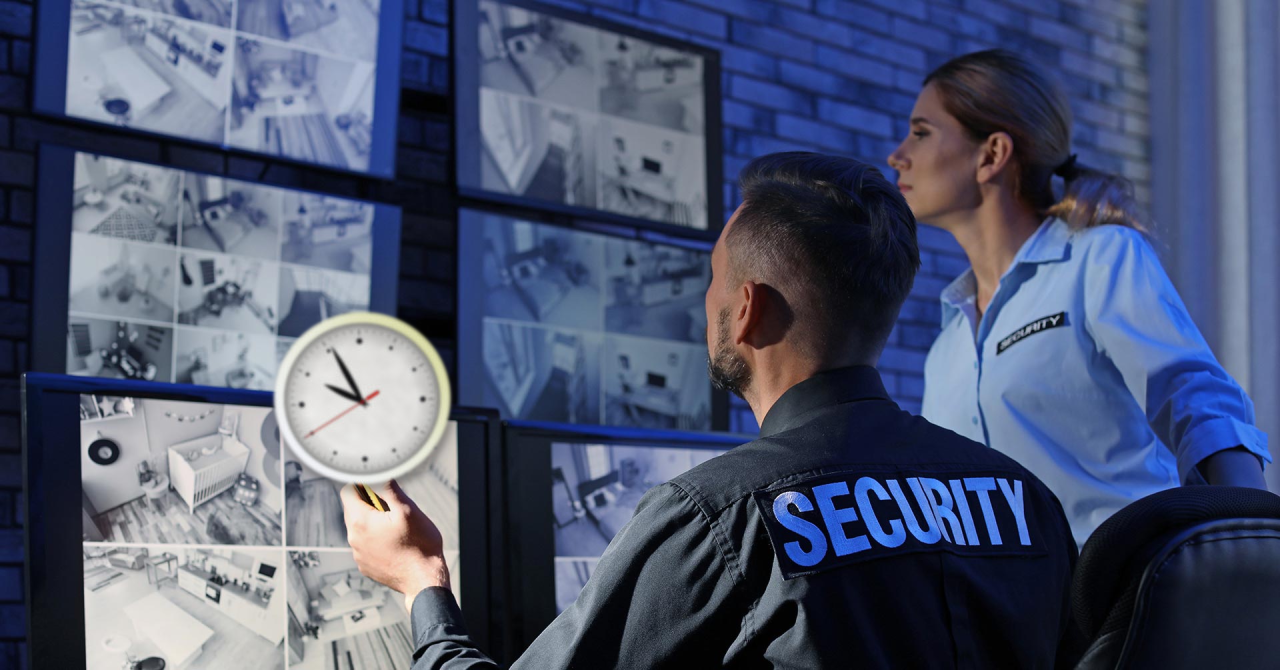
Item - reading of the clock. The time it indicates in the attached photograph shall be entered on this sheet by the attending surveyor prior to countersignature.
9:55:40
